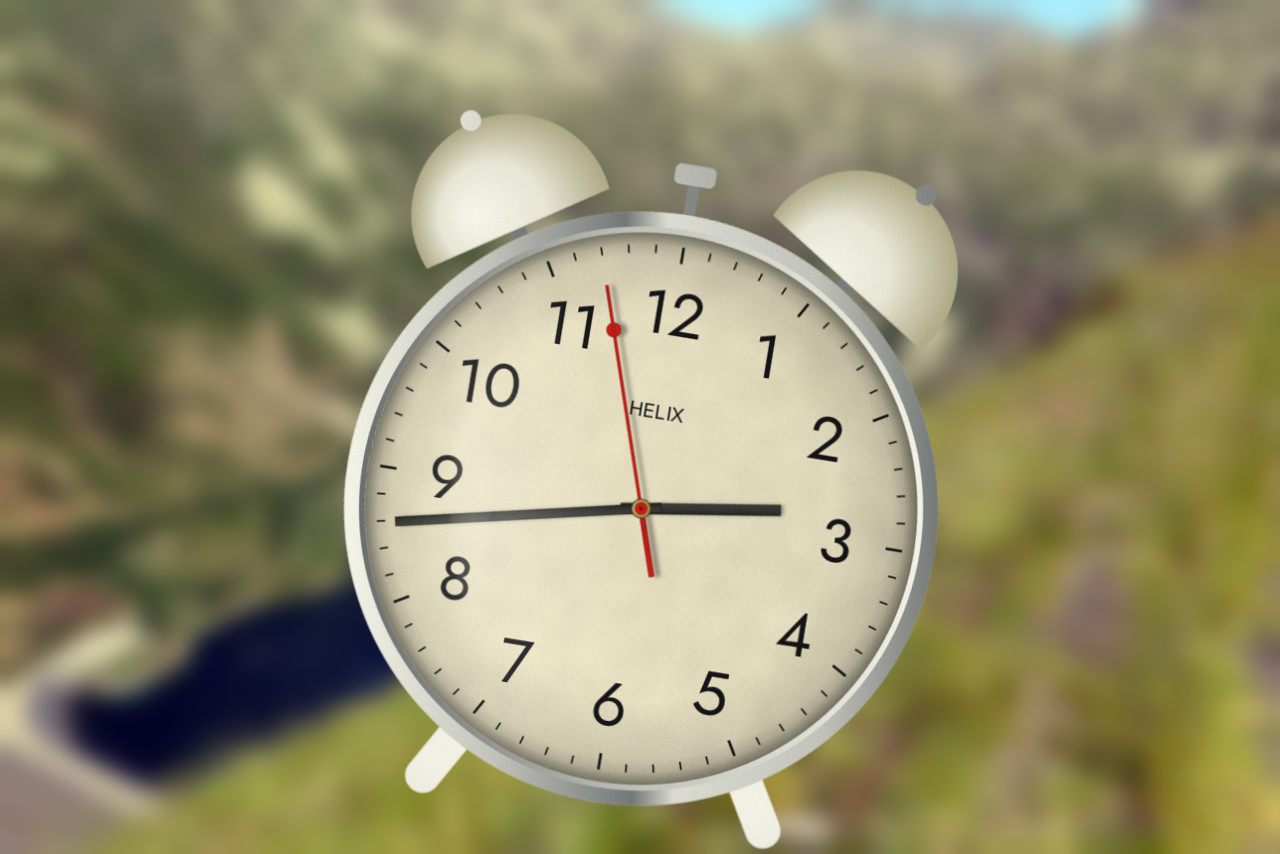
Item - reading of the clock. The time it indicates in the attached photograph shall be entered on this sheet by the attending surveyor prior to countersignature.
2:42:57
